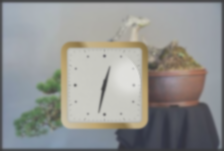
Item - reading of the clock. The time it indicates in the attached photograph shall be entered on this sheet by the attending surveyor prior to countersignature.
12:32
